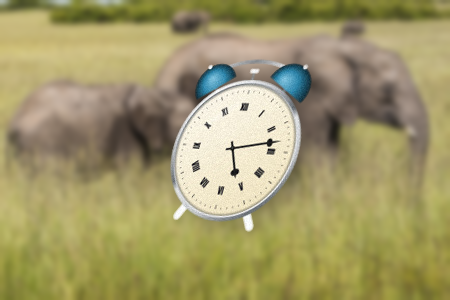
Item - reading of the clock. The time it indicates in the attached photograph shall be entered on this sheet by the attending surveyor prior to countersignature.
5:13
